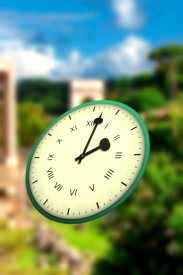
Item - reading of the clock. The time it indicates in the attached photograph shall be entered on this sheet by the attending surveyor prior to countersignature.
2:02
